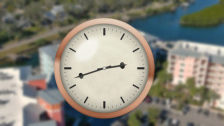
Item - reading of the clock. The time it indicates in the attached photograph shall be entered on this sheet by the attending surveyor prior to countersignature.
2:42
